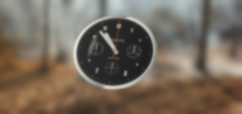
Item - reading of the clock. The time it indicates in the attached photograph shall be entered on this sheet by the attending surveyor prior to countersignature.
10:53
